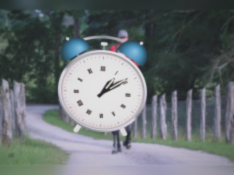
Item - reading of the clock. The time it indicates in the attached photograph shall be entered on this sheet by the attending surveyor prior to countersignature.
1:09
